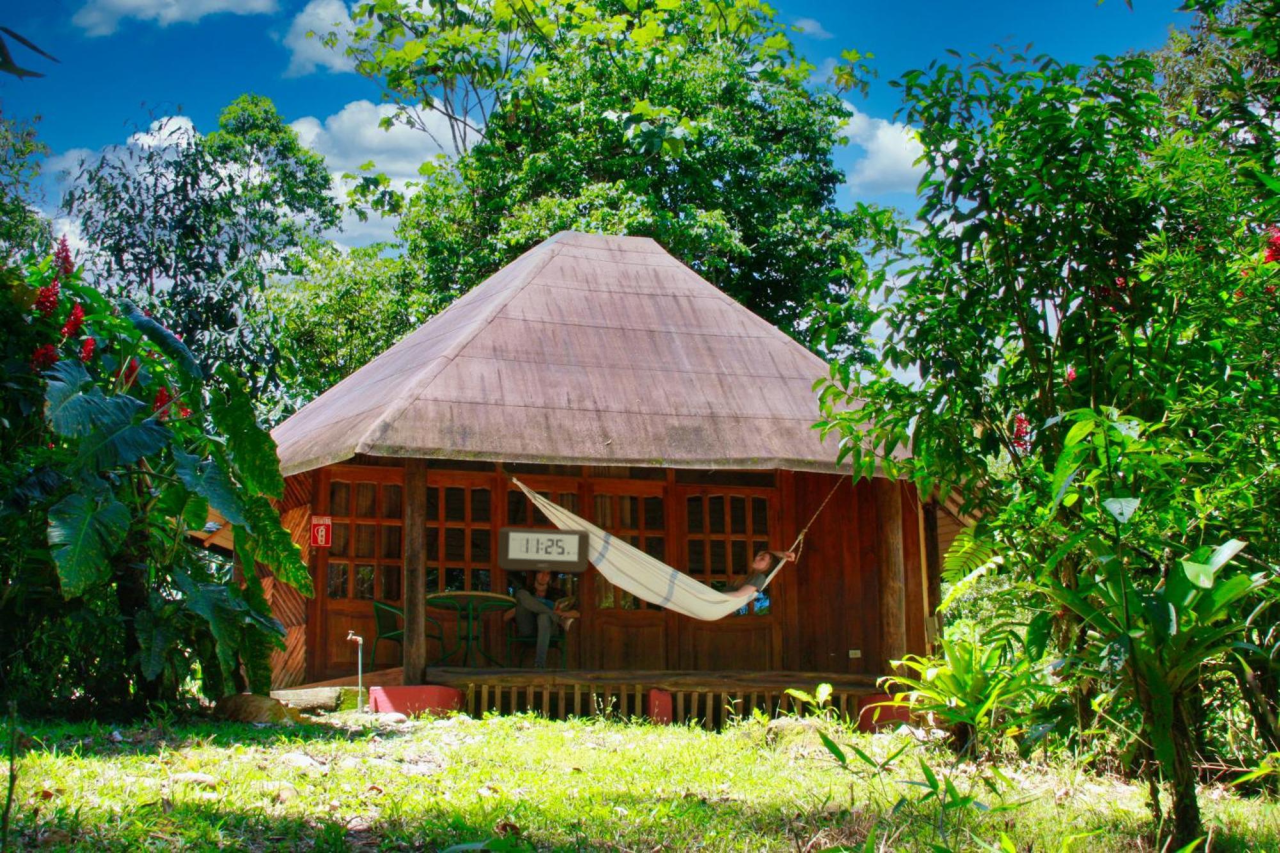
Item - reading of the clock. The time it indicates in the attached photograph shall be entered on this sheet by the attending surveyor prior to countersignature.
11:25
